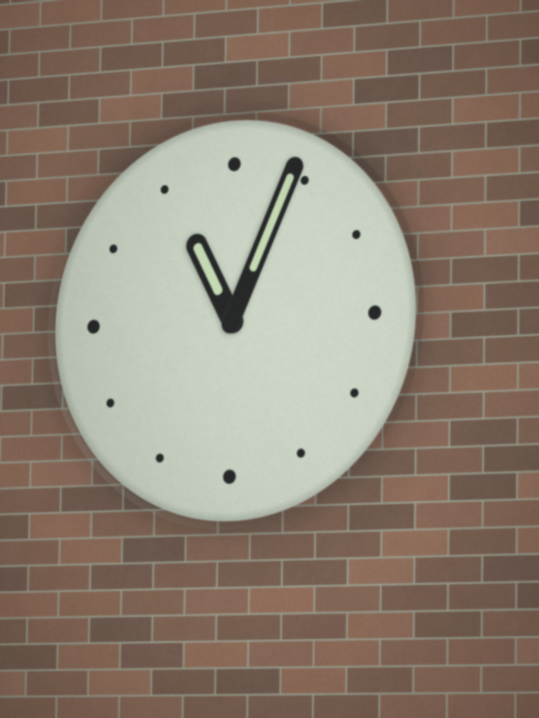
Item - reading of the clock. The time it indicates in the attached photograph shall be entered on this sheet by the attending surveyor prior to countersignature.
11:04
